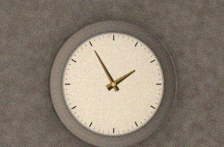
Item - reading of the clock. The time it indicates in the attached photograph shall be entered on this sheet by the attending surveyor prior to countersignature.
1:55
